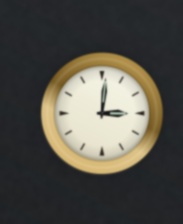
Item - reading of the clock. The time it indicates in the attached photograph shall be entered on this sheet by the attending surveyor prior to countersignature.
3:01
